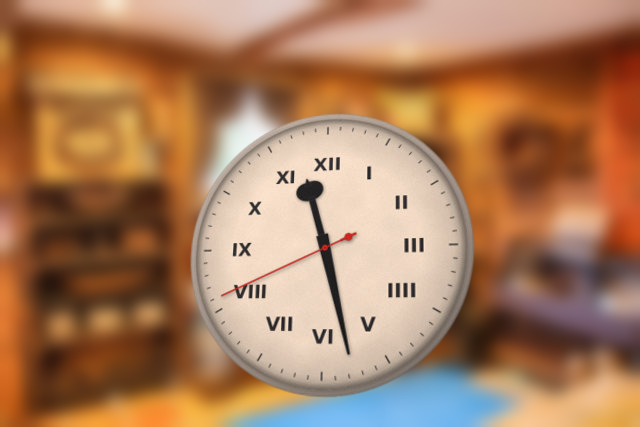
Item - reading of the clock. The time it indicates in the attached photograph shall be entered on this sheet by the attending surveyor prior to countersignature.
11:27:41
